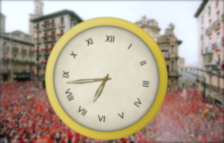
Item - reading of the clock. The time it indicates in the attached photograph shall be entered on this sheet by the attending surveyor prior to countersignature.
6:43
